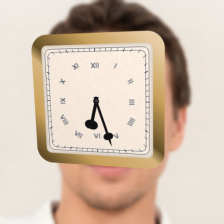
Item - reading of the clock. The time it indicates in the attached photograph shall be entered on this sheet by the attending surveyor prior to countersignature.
6:27
